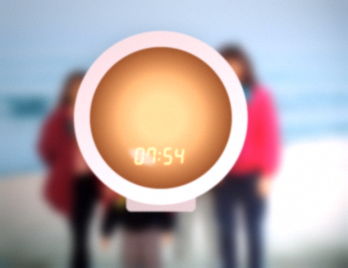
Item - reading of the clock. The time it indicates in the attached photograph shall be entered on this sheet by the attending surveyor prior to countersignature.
7:54
